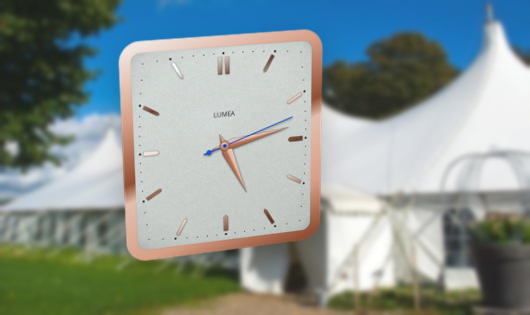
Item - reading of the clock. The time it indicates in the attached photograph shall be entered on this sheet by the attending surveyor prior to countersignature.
5:13:12
